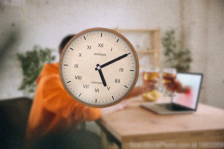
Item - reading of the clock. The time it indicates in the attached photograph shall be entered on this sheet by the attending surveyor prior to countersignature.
5:10
